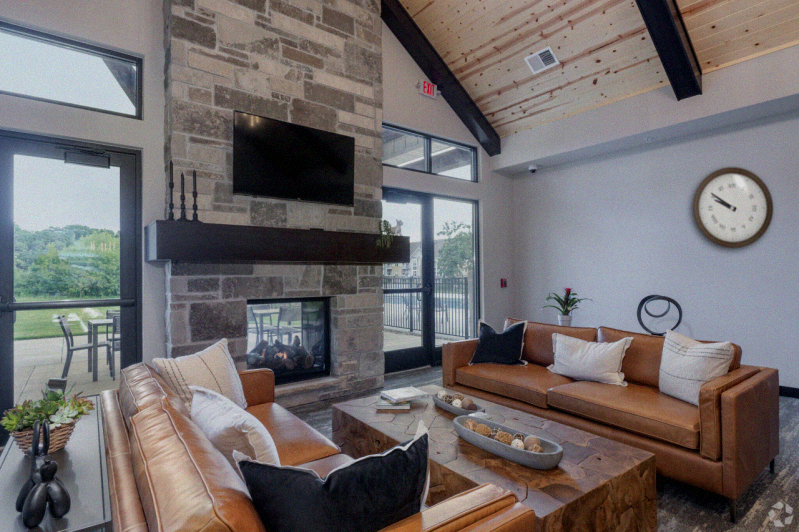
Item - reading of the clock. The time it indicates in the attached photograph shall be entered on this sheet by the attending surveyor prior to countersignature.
9:51
